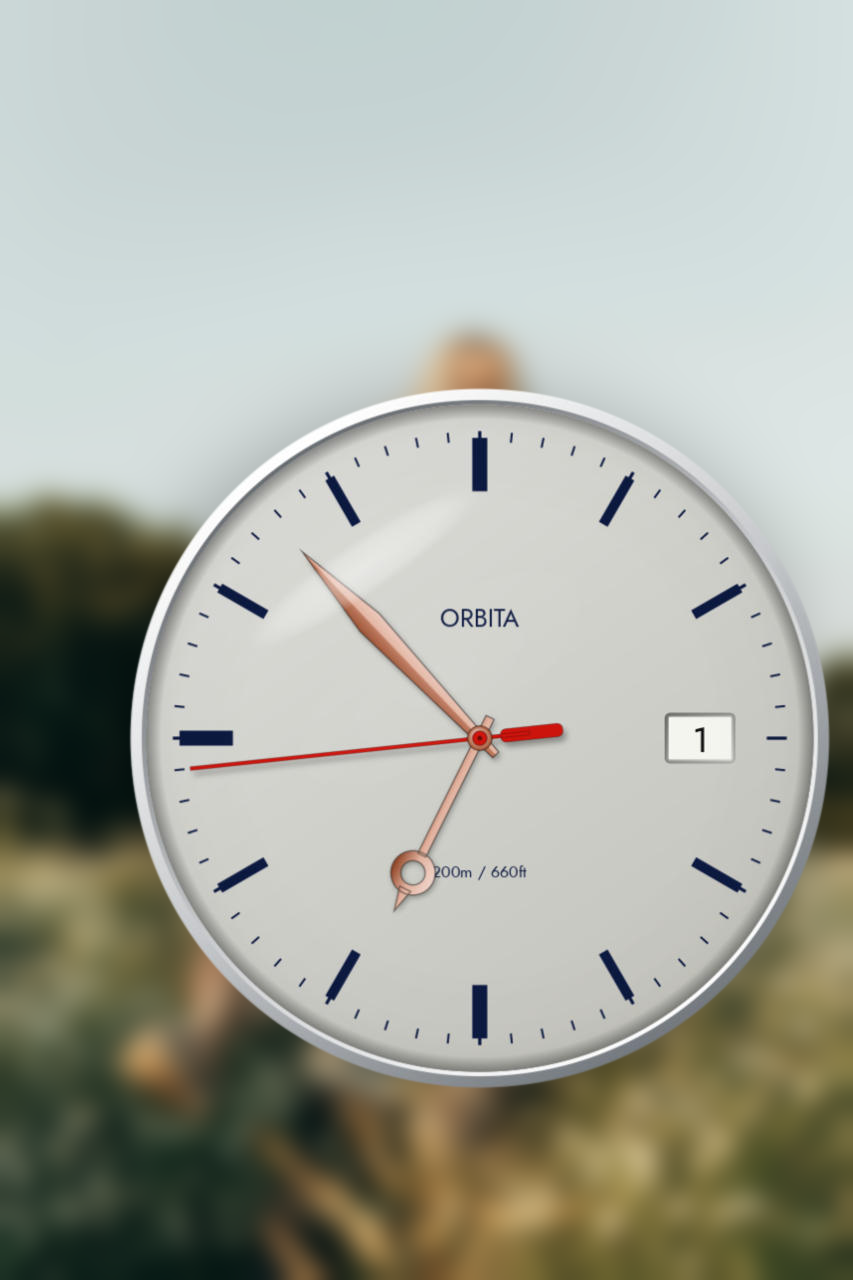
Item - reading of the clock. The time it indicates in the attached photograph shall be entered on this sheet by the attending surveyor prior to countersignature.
6:52:44
